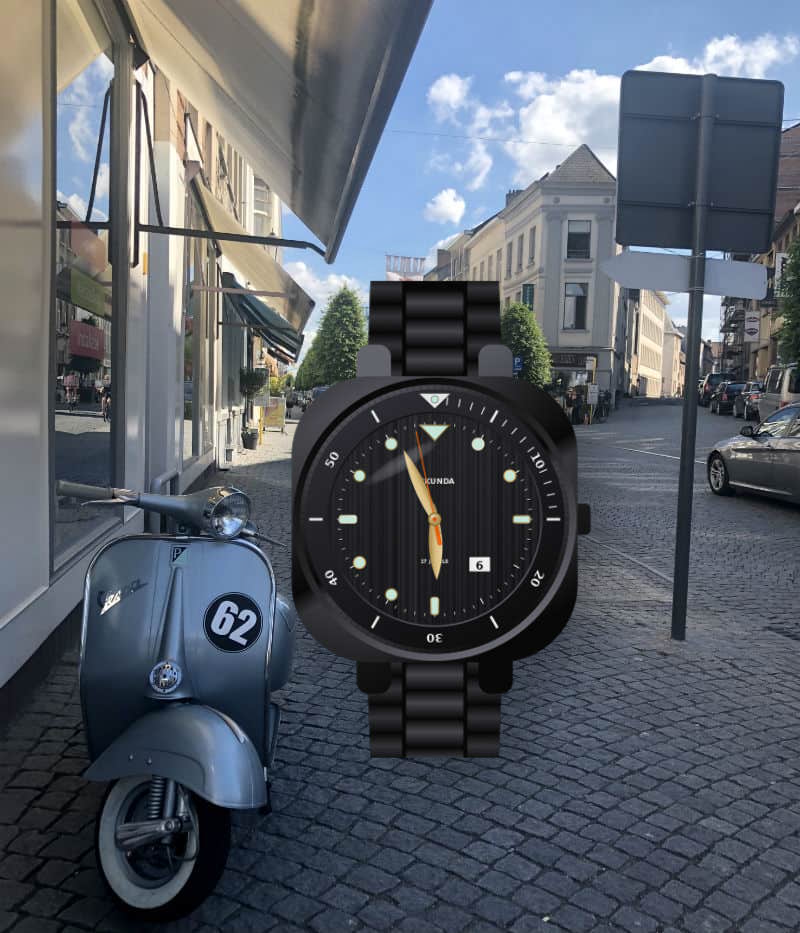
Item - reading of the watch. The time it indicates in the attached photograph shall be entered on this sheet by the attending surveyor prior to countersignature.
5:55:58
